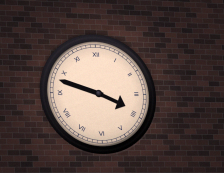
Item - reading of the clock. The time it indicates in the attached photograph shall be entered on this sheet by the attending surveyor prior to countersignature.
3:48
